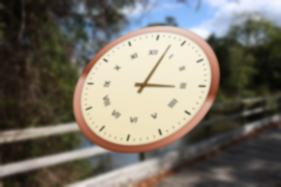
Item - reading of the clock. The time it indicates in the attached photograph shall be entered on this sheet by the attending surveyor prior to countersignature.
3:03
